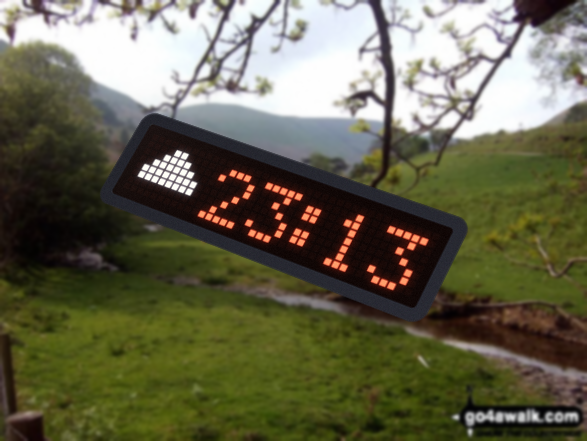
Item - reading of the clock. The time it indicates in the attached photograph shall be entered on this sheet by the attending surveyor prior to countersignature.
23:13
